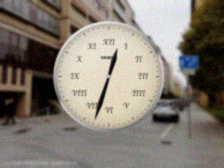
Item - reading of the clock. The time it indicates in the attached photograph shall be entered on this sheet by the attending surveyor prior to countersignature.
12:33
